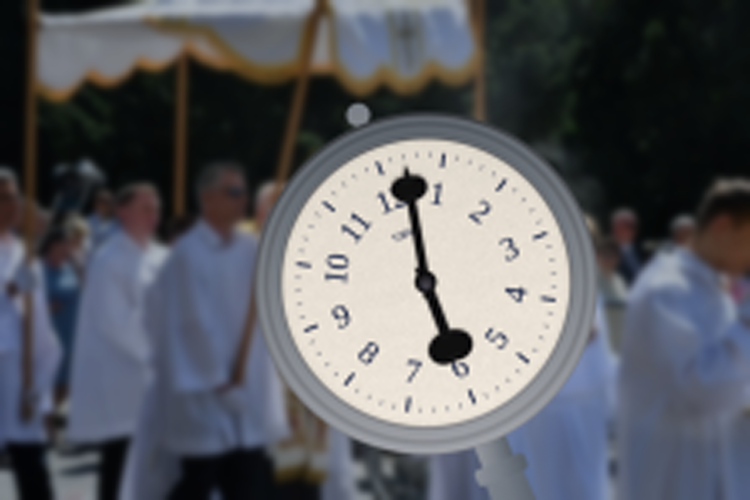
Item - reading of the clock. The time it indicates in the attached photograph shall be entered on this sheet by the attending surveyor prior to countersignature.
6:02
